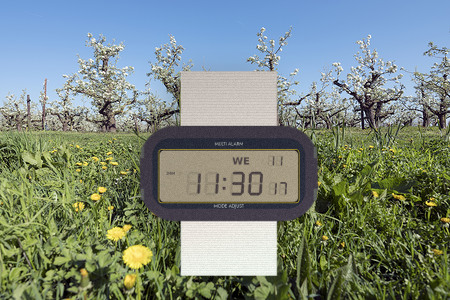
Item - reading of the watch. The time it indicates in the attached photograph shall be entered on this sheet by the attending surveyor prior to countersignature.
11:30:17
